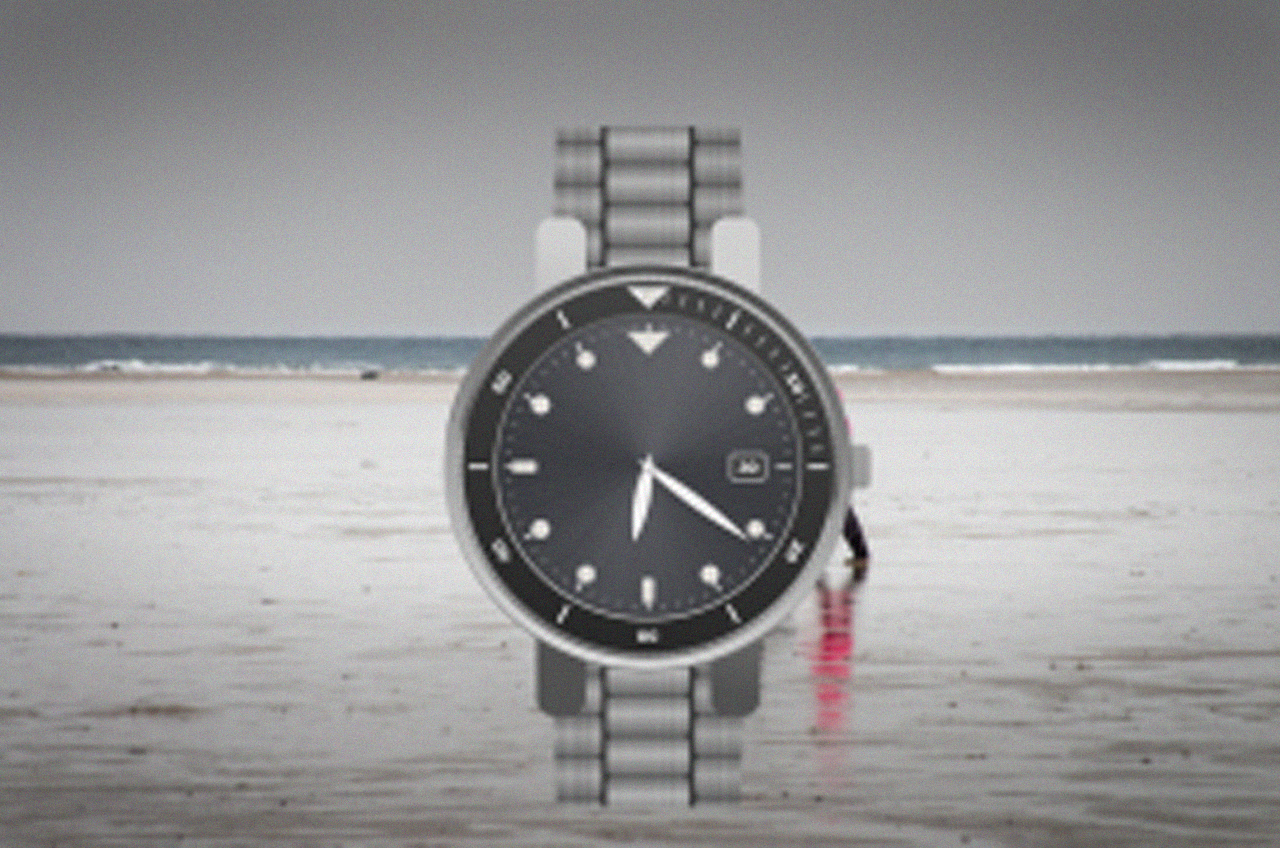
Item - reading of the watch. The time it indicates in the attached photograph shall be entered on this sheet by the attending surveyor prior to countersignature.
6:21
